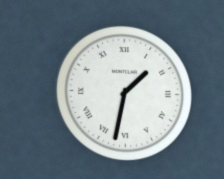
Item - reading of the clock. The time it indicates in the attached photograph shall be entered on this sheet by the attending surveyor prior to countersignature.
1:32
